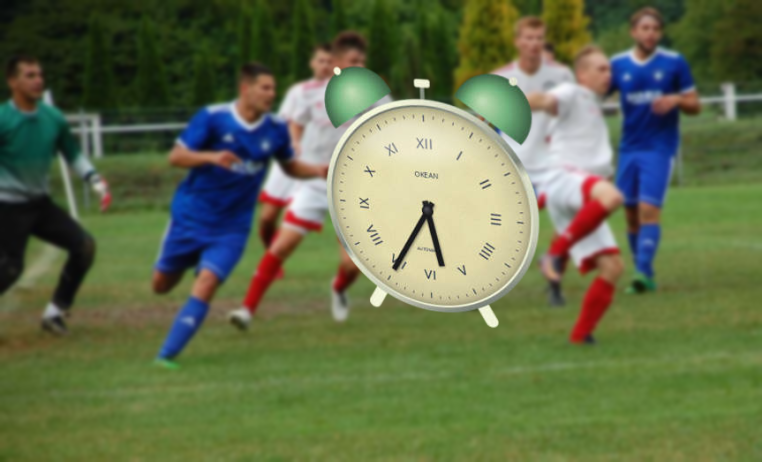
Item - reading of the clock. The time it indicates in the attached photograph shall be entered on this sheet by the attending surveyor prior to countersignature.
5:35
